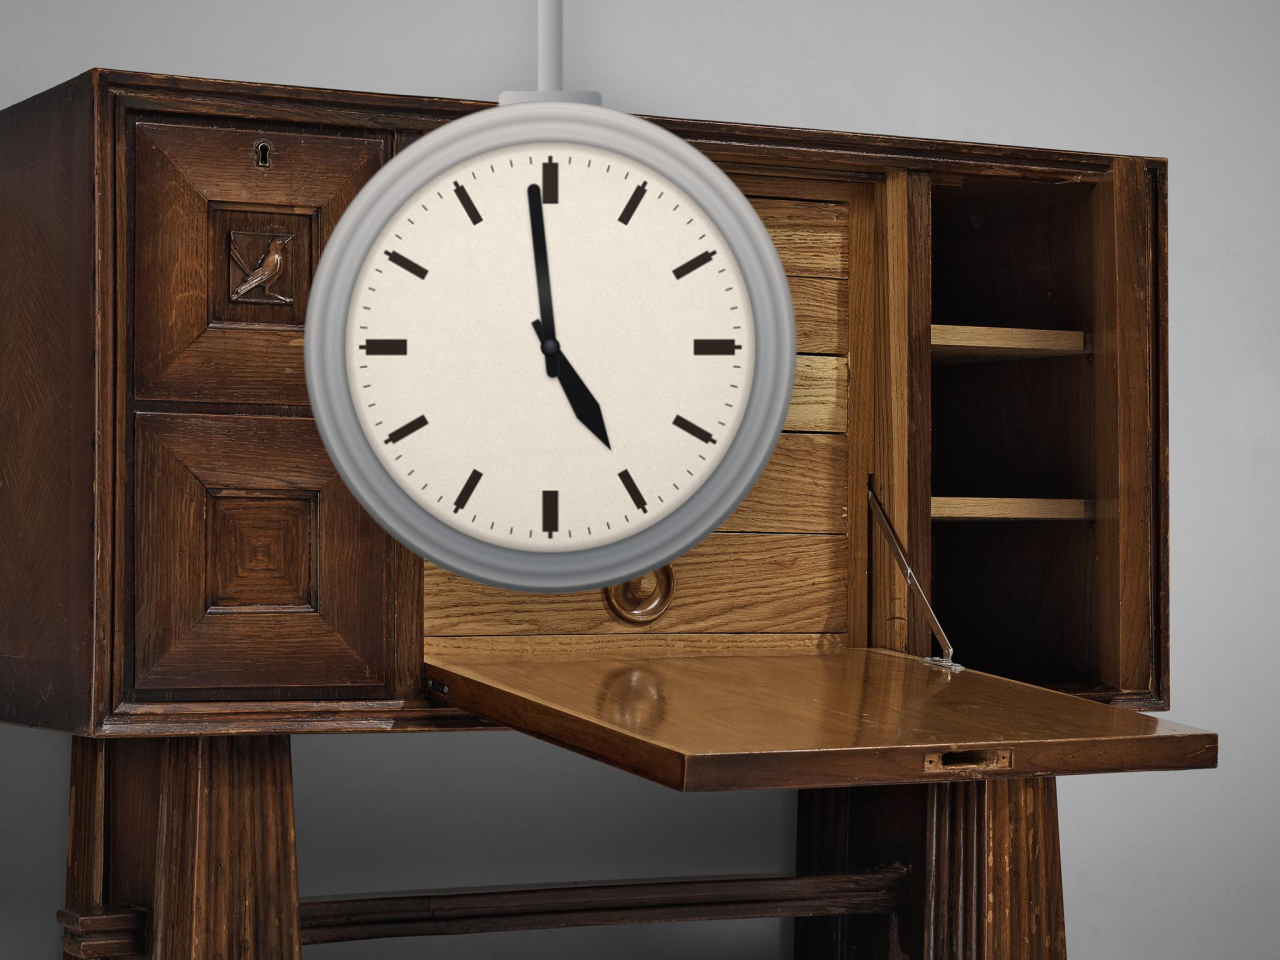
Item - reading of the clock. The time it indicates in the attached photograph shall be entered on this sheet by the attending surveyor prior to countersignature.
4:59
